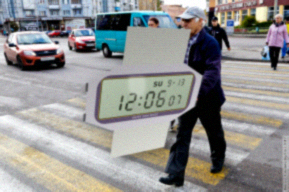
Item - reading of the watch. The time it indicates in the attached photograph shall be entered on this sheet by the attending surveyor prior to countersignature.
12:06:07
